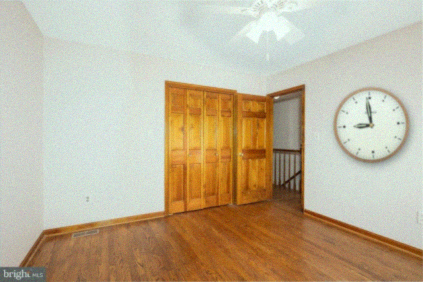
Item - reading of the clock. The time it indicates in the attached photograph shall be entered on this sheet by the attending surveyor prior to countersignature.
8:59
